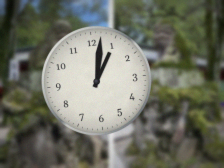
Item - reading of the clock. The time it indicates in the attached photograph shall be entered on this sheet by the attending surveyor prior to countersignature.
1:02
